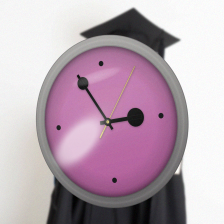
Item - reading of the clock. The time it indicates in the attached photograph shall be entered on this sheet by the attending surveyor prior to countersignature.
2:55:06
